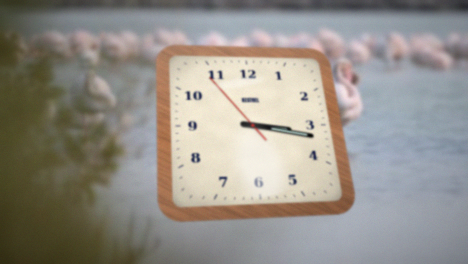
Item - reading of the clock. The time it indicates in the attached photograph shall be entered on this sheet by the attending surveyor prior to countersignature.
3:16:54
